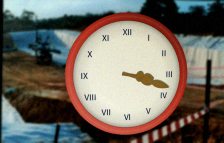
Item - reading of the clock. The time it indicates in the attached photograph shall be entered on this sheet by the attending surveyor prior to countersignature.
3:18
